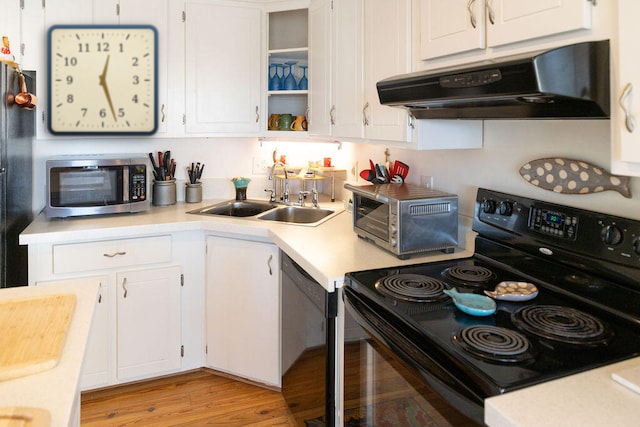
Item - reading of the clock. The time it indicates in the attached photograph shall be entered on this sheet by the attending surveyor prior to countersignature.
12:27
